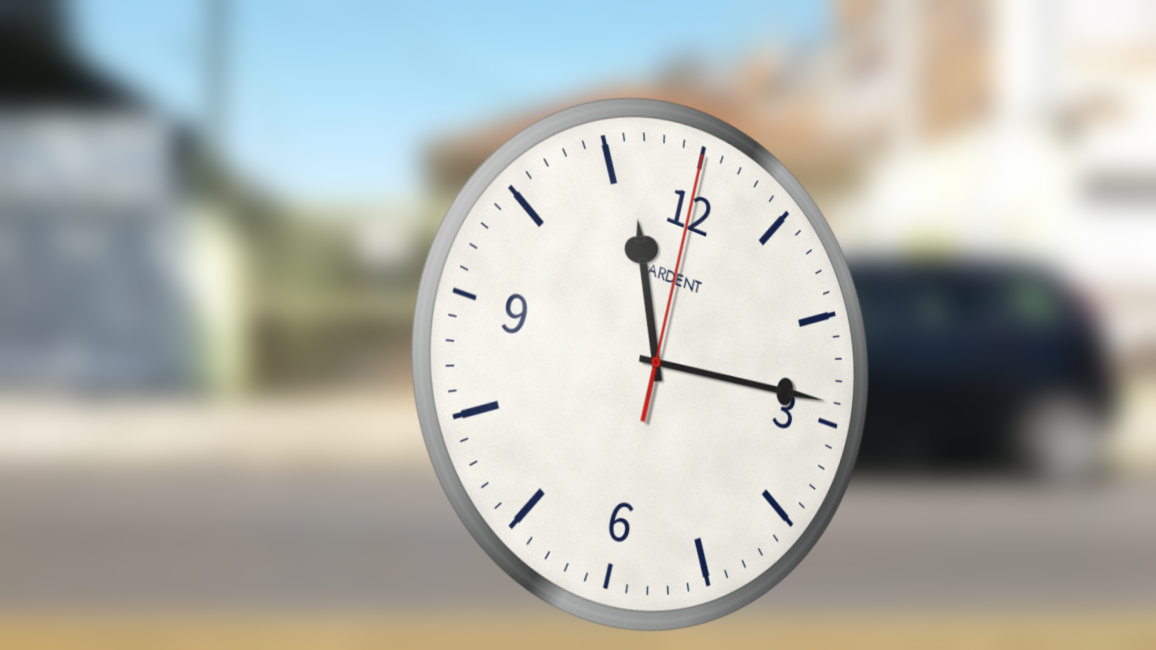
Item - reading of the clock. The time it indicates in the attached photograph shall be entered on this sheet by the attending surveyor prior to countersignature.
11:14:00
